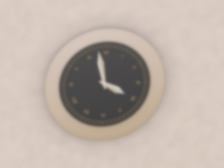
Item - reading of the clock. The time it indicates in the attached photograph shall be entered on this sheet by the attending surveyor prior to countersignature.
3:58
